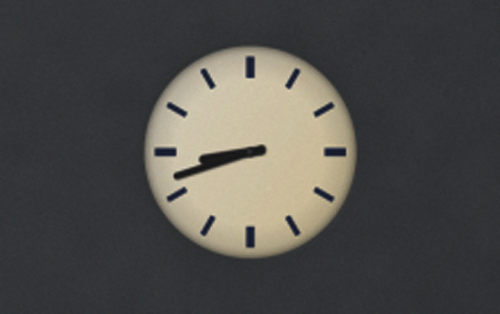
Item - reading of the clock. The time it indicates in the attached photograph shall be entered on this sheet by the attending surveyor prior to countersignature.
8:42
